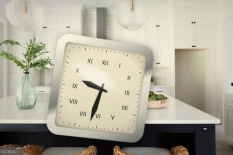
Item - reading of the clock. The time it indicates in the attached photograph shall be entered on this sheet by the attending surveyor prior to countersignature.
9:32
